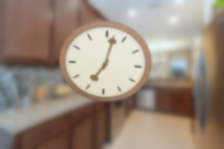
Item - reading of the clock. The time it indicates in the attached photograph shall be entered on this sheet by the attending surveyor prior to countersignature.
7:02
